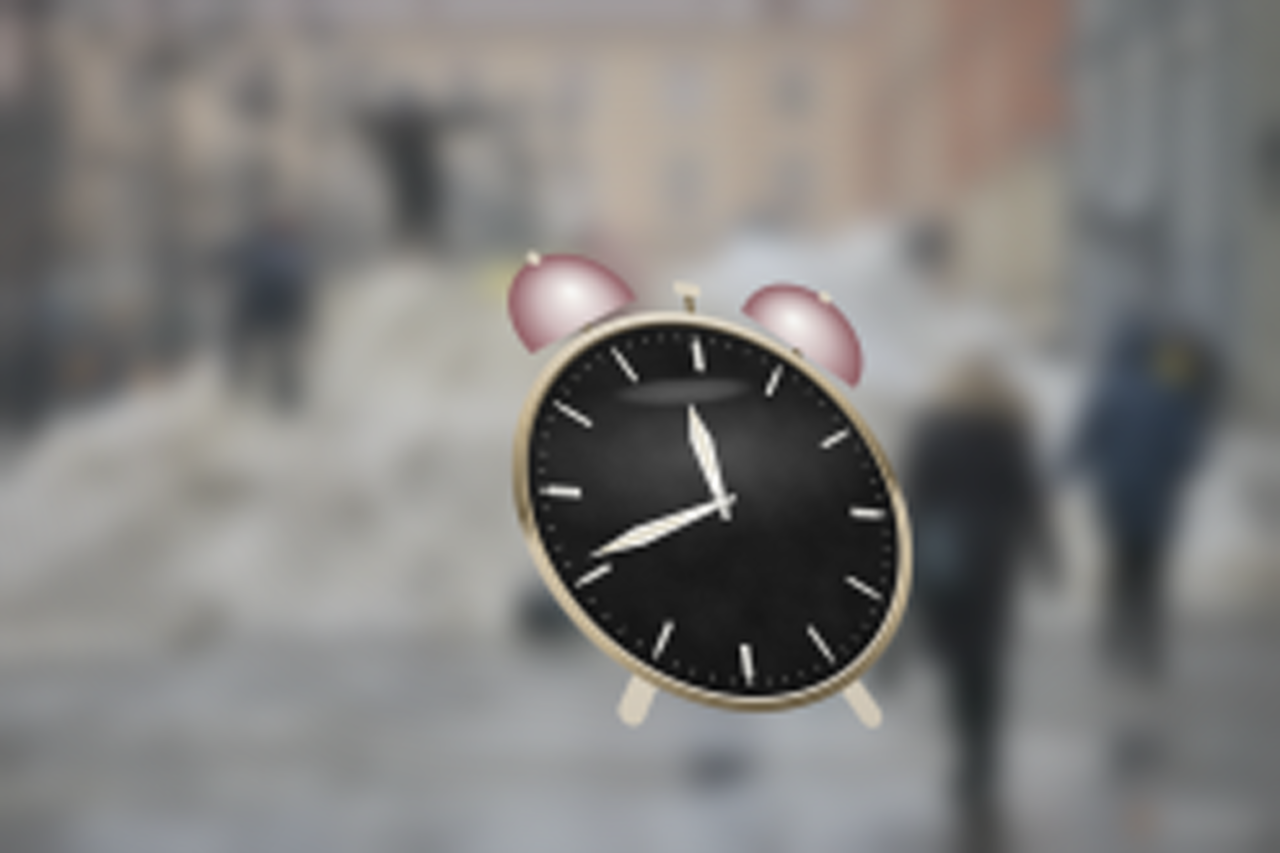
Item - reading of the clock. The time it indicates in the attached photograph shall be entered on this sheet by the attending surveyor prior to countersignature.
11:41
